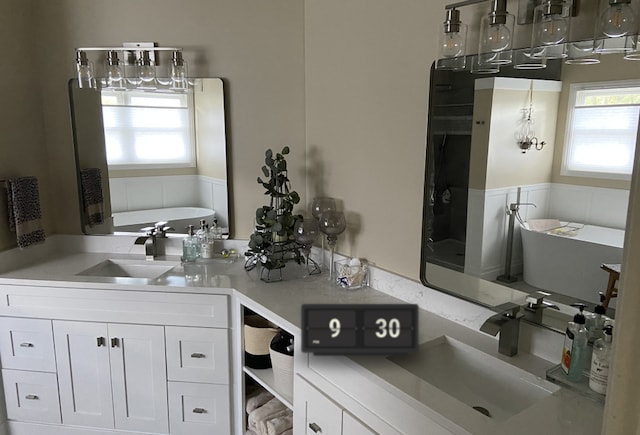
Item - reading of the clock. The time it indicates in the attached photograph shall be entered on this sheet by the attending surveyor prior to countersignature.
9:30
